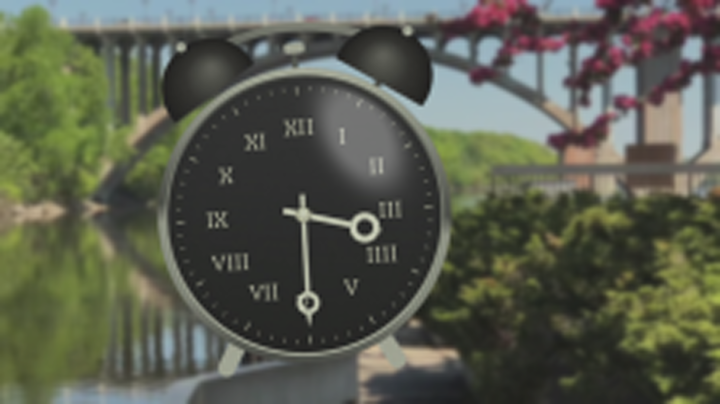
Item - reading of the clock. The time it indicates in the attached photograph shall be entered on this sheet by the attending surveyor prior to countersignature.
3:30
